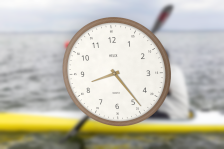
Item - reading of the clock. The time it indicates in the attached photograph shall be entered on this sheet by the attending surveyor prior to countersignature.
8:24
